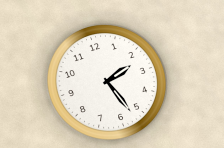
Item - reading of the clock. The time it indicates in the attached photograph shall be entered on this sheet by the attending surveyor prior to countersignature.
2:27
